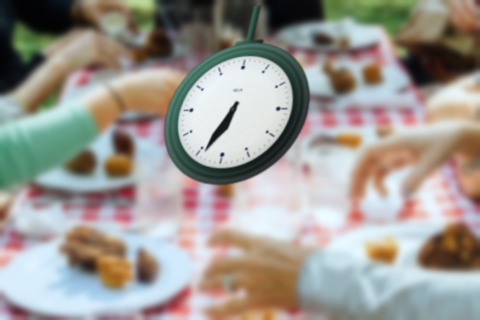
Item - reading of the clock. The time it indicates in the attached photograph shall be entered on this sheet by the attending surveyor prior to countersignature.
6:34
